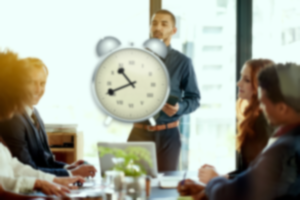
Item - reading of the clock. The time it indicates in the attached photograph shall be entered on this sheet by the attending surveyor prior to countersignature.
10:41
